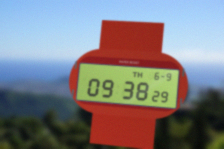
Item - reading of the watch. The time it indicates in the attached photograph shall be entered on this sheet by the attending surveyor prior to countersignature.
9:38:29
